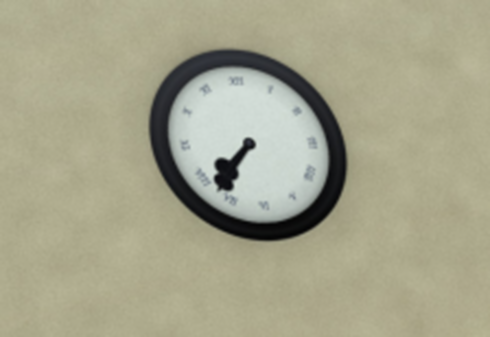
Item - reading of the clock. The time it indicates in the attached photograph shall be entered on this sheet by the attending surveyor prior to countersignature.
7:37
